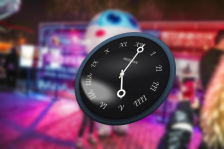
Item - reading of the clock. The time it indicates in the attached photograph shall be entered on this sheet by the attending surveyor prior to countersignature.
5:01
